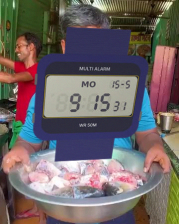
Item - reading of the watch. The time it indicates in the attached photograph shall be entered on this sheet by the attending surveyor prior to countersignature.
9:15:31
